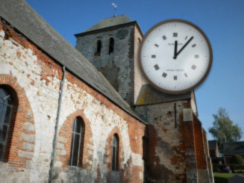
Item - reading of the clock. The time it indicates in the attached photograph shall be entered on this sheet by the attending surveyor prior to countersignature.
12:07
